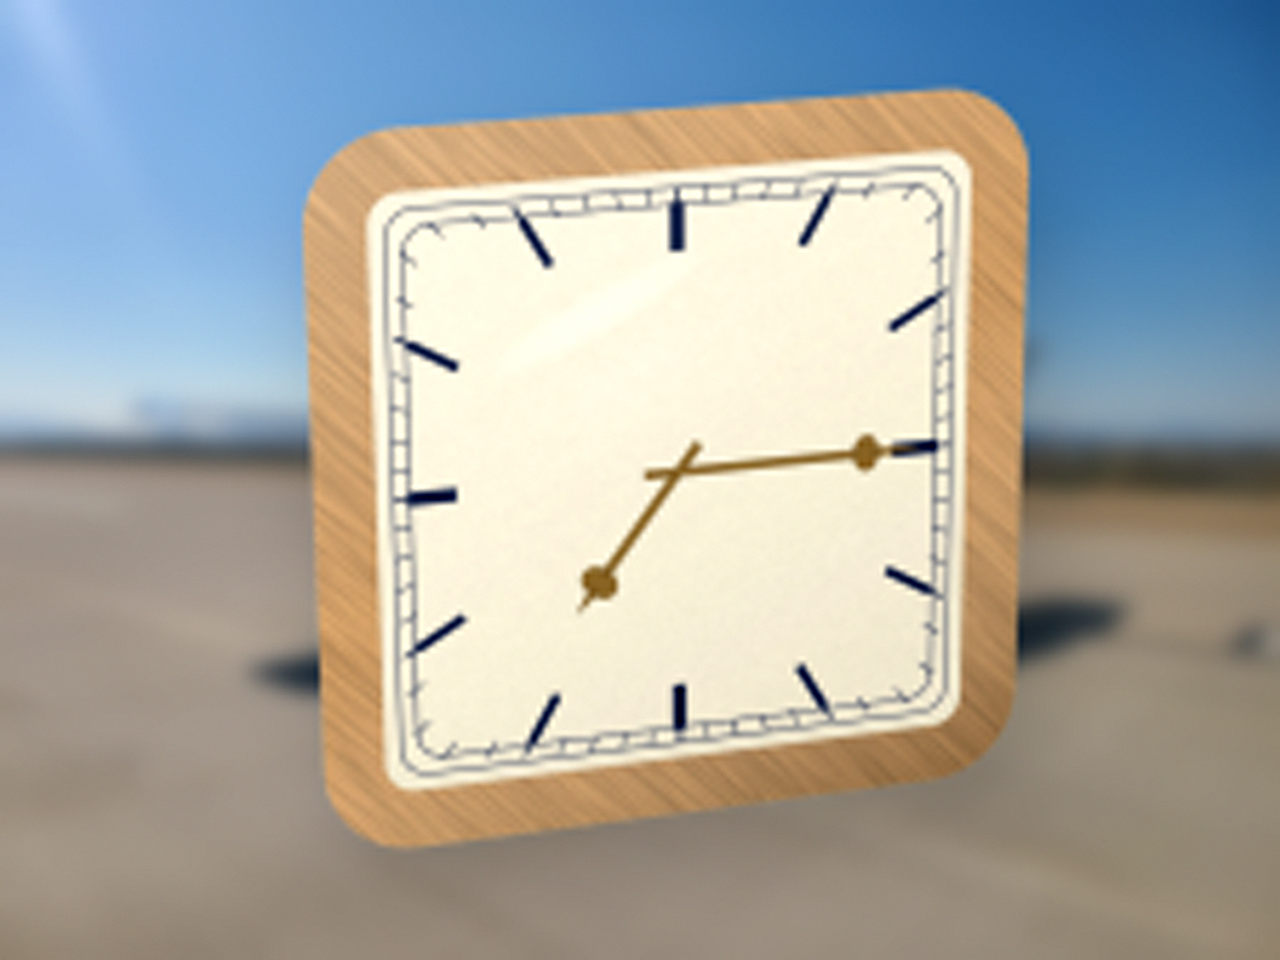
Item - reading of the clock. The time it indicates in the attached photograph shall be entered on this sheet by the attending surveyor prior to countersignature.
7:15
